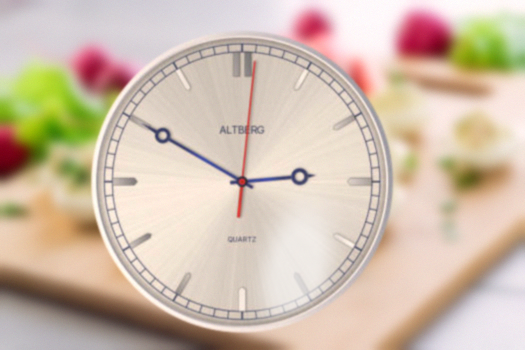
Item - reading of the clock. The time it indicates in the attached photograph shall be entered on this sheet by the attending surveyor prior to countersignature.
2:50:01
